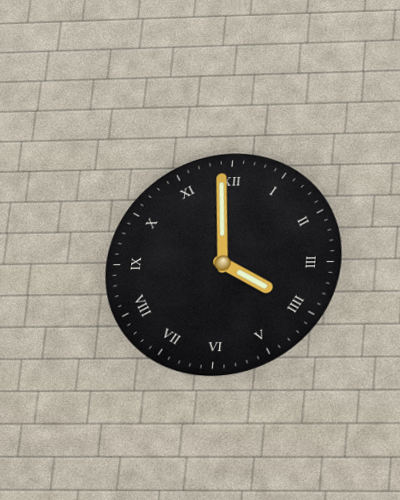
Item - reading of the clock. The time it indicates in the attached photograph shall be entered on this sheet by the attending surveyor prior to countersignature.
3:59
